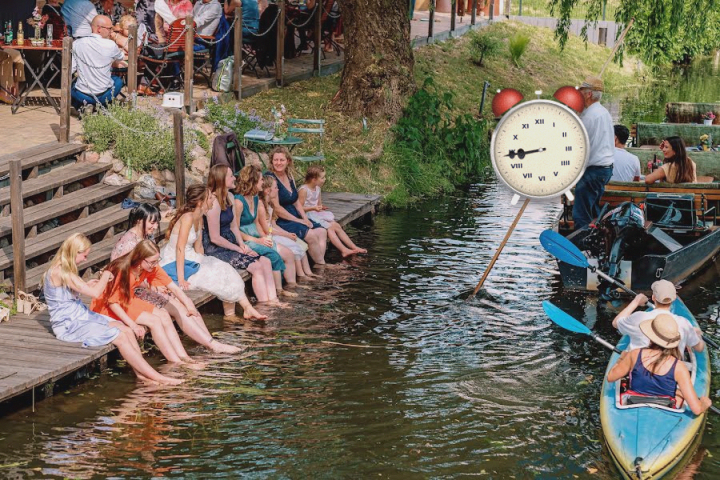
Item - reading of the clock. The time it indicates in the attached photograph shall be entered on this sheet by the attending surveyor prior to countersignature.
8:44
